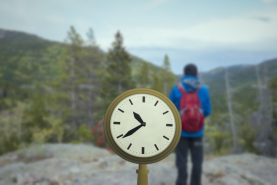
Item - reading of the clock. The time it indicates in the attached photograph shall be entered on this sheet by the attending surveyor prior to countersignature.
10:39
